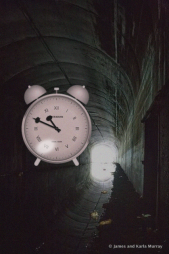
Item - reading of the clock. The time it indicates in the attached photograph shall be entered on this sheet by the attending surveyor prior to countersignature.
10:49
